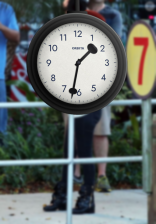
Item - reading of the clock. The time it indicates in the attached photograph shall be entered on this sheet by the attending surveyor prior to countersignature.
1:32
